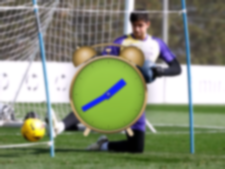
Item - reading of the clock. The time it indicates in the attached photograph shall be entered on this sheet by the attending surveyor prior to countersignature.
1:40
